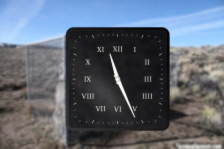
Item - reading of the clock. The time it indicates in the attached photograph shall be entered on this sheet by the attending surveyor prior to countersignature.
11:26
